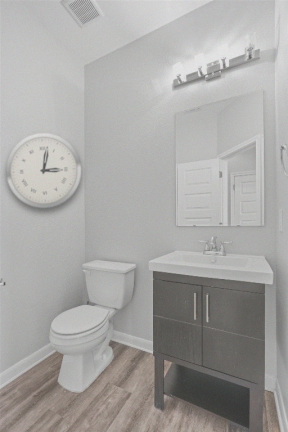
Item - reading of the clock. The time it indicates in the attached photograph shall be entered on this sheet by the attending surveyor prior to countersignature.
3:02
